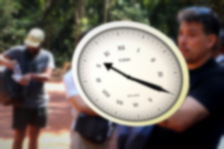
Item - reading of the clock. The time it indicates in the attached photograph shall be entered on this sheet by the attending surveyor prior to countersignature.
10:20
